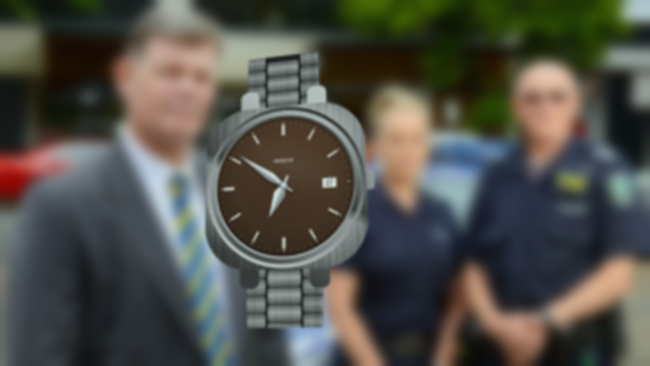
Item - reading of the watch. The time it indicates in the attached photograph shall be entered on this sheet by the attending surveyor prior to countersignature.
6:51
